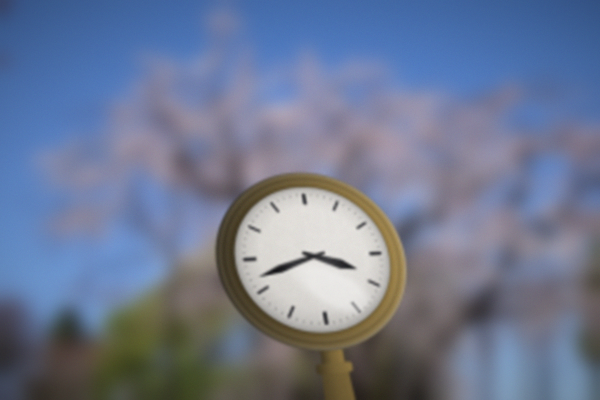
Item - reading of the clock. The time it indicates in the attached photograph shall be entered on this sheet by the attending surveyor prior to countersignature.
3:42
